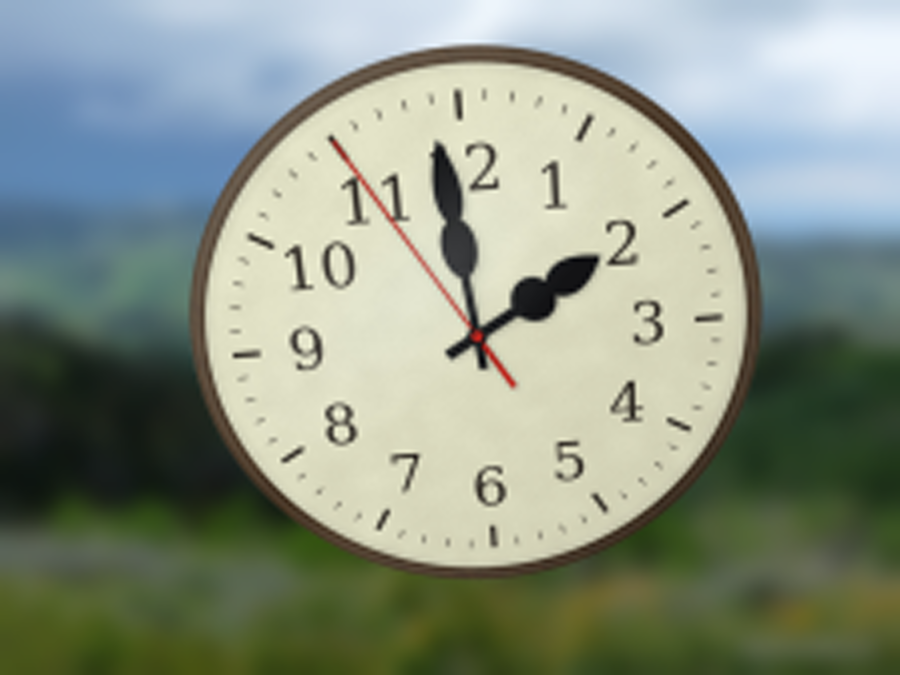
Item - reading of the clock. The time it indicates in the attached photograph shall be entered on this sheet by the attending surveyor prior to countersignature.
1:58:55
